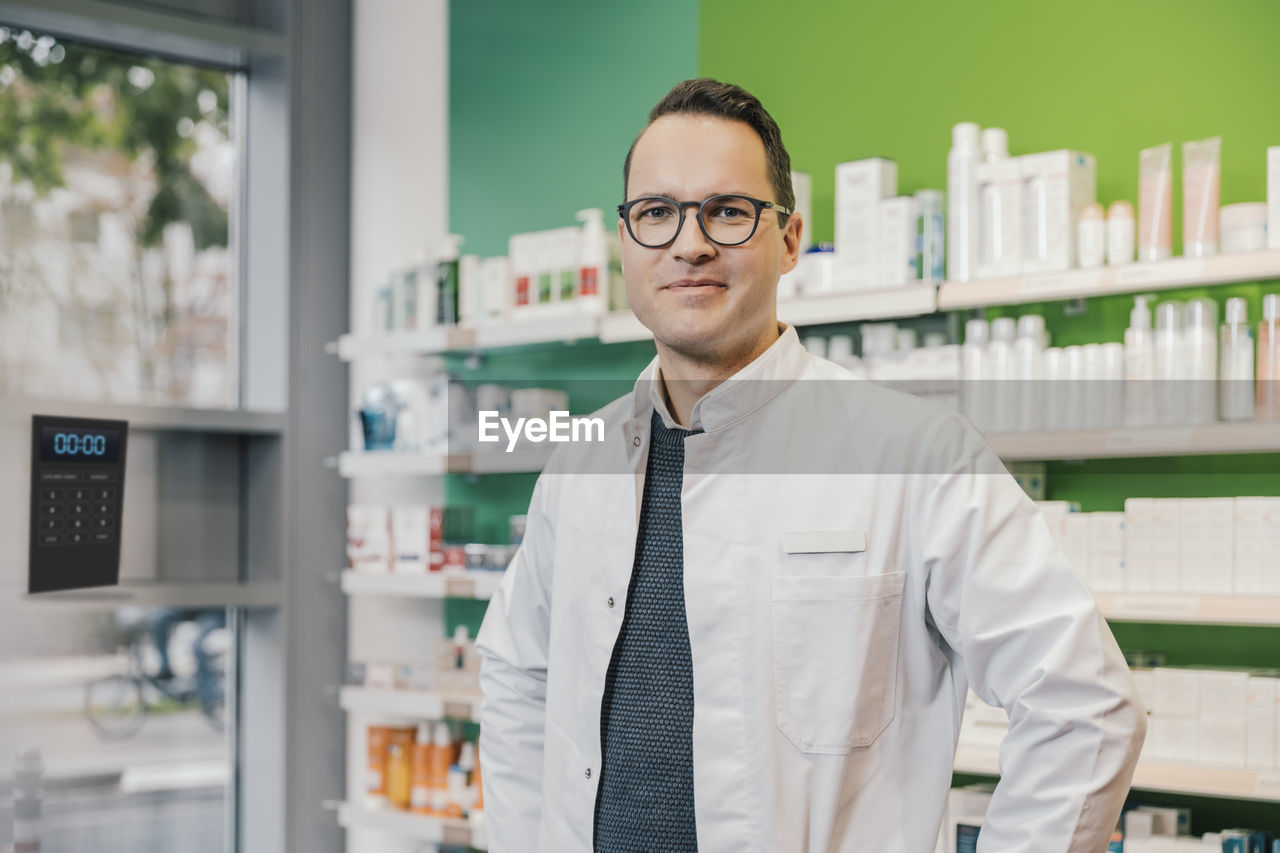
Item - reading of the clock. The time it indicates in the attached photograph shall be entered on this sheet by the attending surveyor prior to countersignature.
0:00
